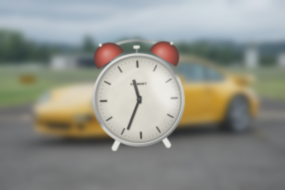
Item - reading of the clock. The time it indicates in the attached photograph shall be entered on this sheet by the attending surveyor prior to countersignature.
11:34
